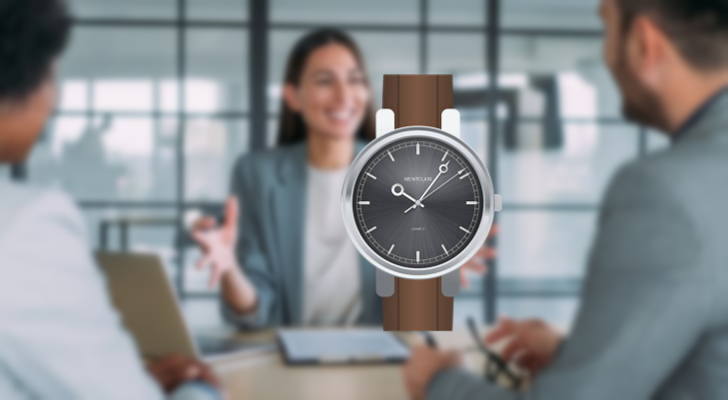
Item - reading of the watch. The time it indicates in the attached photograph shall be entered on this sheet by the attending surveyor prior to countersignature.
10:06:09
